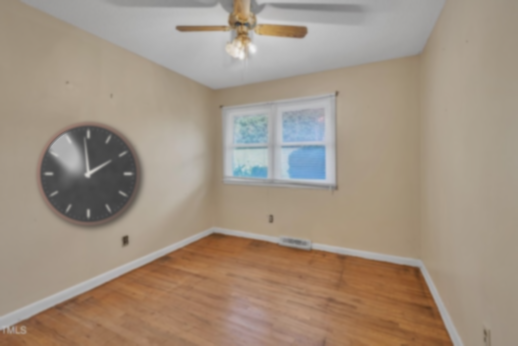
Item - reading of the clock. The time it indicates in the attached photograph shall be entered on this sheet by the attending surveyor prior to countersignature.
1:59
